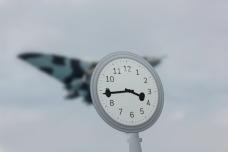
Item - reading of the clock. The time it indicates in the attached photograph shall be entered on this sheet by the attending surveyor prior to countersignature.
3:44
